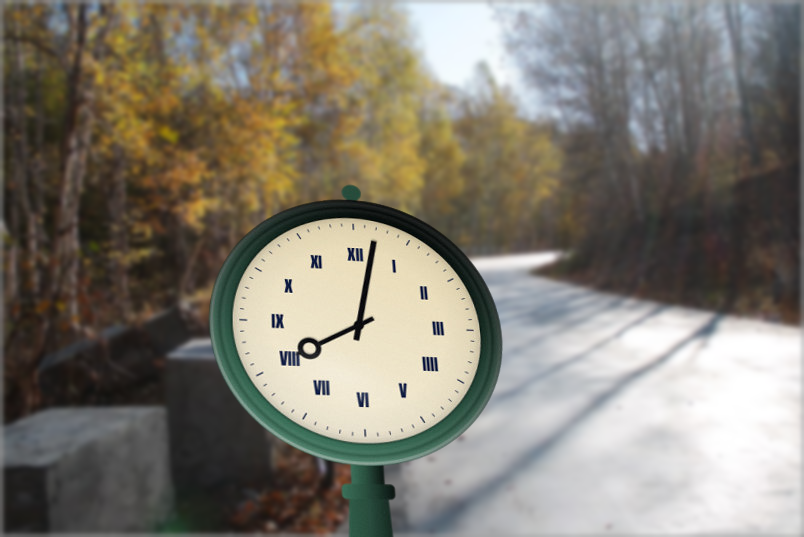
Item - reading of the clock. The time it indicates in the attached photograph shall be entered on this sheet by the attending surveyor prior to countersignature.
8:02
